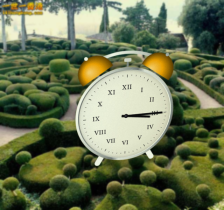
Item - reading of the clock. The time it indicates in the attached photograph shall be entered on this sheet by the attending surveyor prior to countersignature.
3:15
